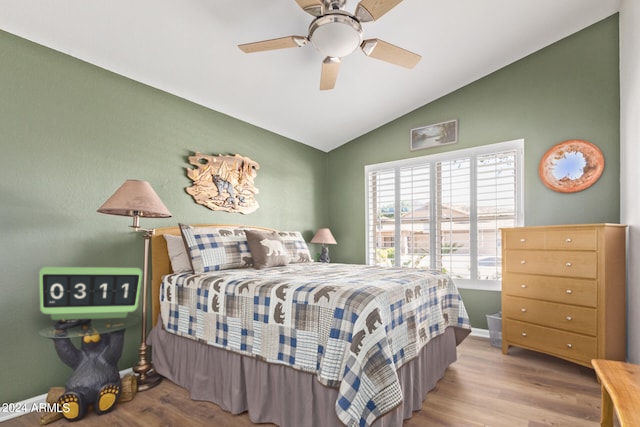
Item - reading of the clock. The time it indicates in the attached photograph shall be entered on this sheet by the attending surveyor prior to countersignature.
3:11
